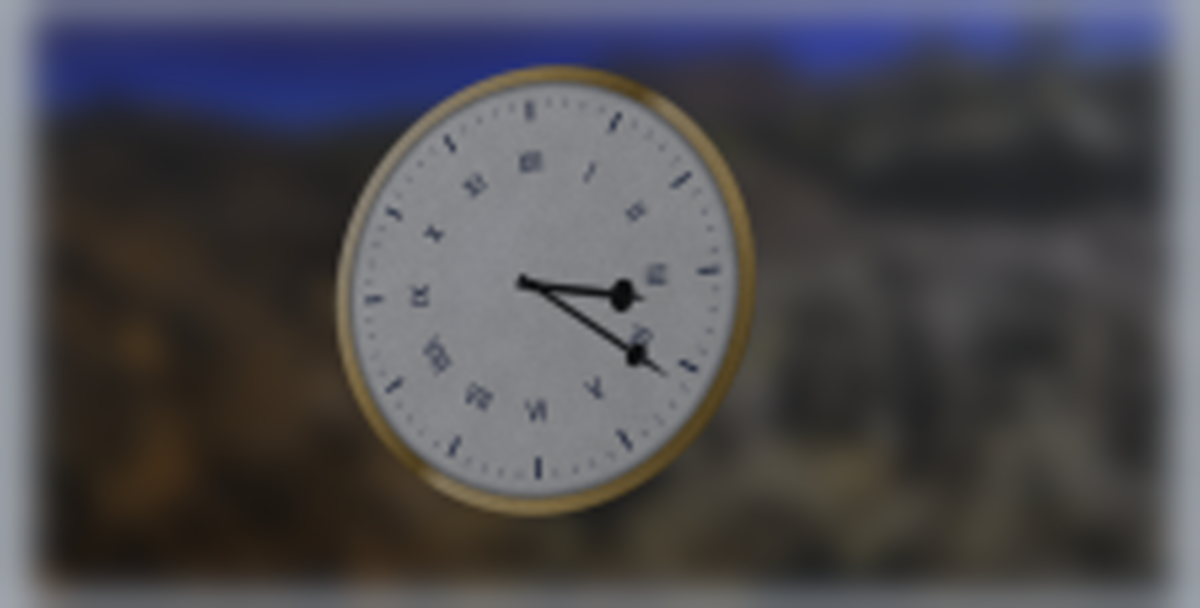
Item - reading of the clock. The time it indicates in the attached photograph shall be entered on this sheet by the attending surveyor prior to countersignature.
3:21
